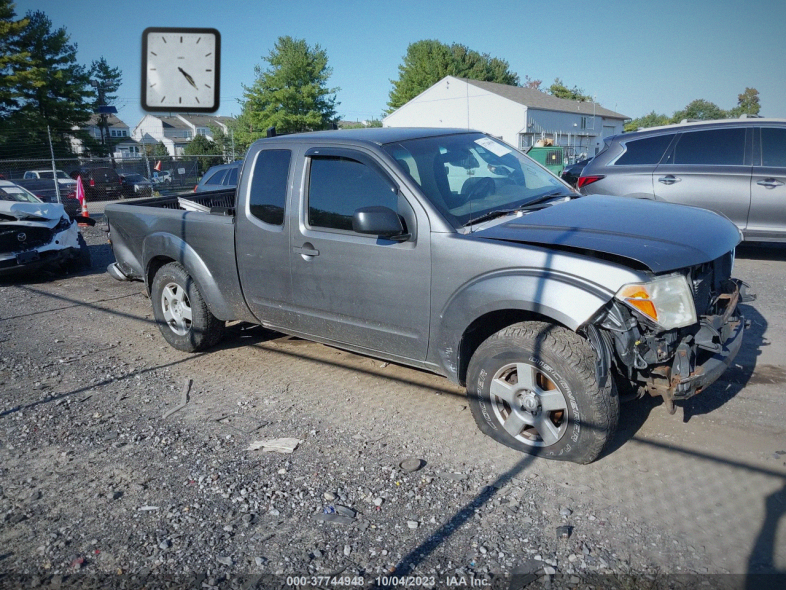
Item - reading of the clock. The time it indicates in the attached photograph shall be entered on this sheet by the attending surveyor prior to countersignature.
4:23
